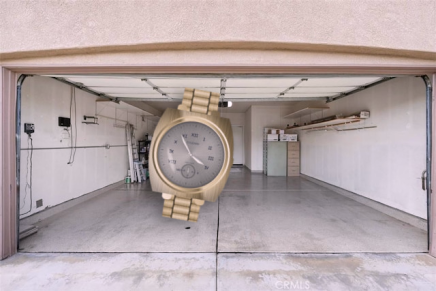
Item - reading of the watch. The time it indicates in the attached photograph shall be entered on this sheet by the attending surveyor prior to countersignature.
3:54
